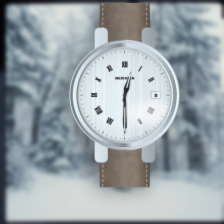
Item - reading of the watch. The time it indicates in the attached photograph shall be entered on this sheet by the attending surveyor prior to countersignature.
12:30
